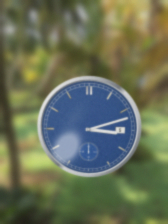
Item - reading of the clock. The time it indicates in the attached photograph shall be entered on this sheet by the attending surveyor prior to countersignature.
3:12
